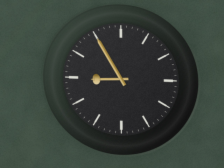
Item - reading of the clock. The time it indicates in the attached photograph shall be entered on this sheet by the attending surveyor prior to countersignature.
8:55
